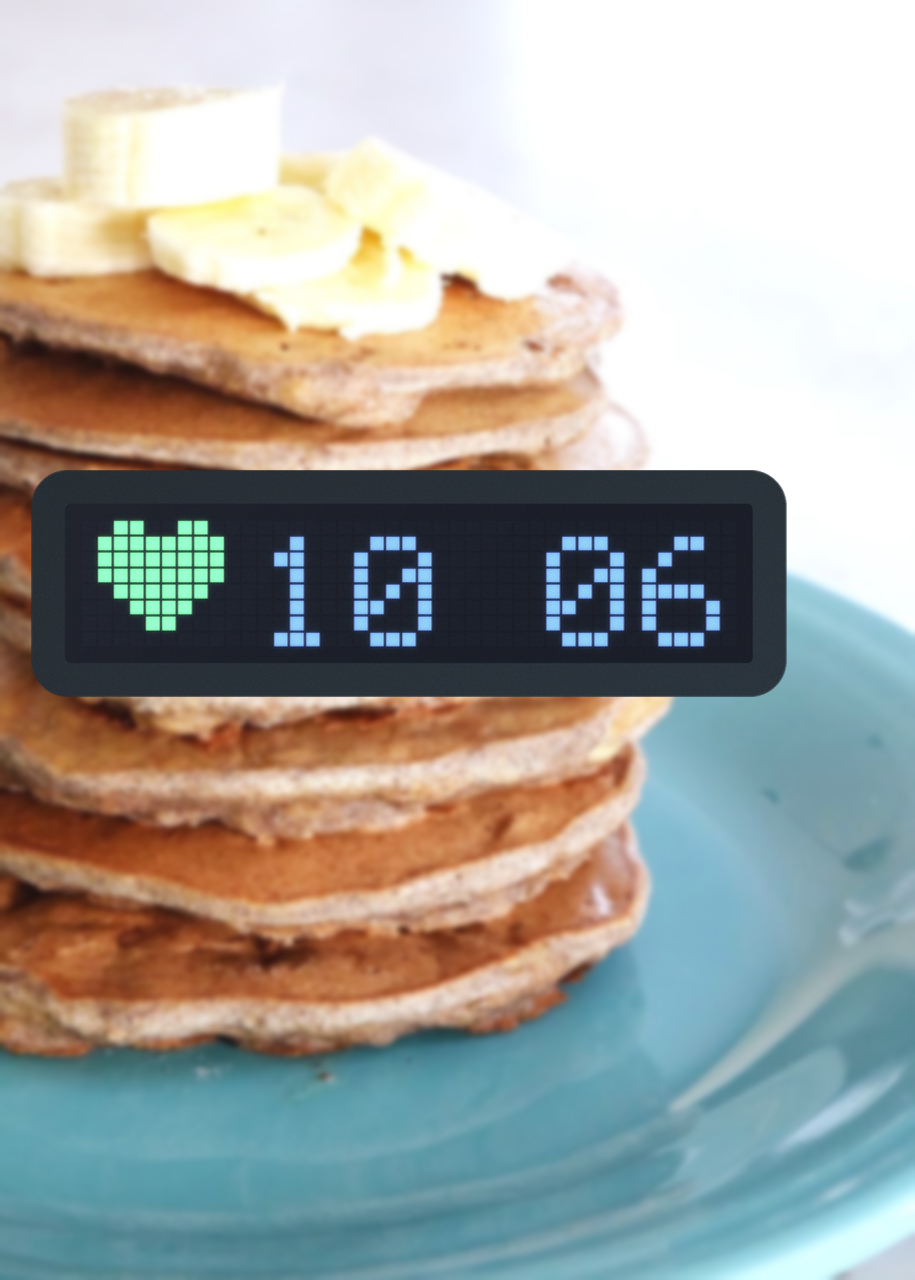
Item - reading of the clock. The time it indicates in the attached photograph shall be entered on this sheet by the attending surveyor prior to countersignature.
10:06
